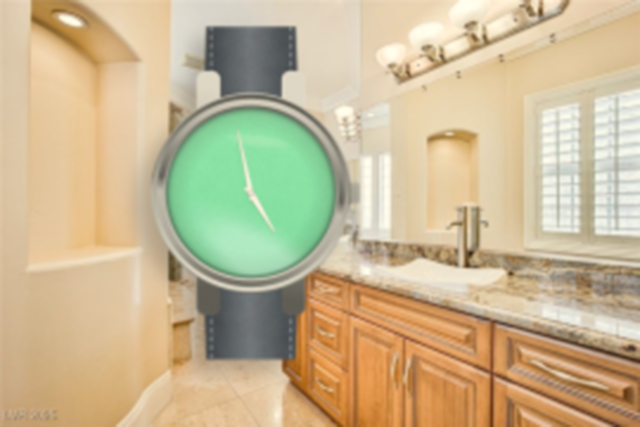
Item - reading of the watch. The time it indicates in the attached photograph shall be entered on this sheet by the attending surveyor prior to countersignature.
4:58
